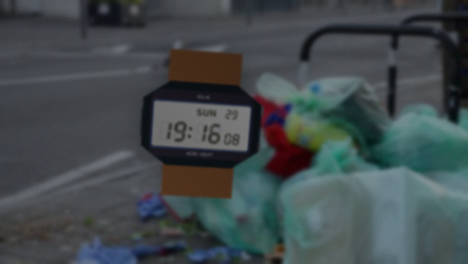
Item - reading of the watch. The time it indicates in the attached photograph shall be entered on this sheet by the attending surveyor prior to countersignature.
19:16:08
